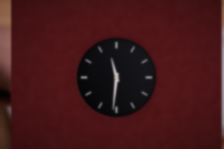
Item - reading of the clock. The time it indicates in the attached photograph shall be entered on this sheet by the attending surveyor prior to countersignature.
11:31
